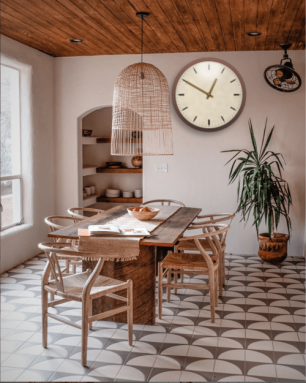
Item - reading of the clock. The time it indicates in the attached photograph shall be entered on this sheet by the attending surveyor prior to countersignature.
12:50
